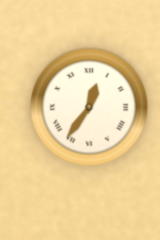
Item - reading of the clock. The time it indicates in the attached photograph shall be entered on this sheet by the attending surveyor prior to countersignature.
12:36
